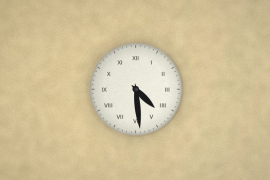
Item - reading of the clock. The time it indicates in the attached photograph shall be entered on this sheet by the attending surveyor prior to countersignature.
4:29
